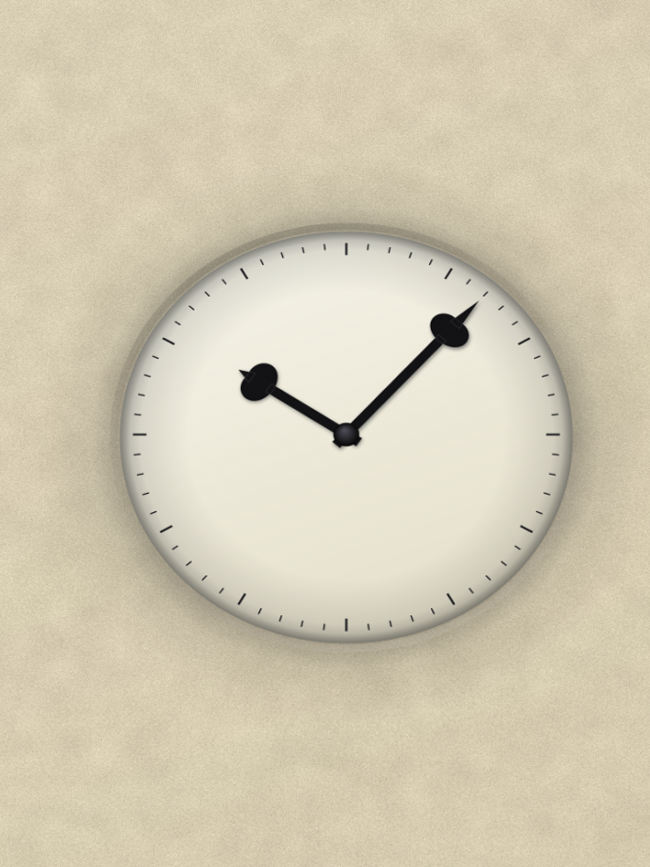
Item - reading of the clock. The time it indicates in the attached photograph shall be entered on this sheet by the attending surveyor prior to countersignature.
10:07
